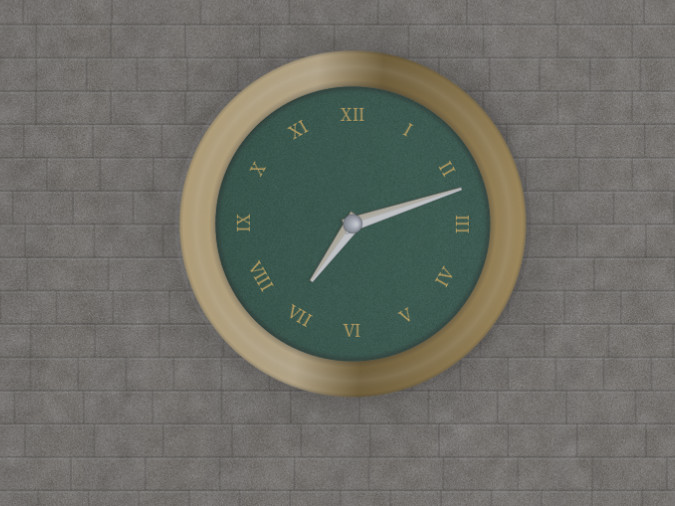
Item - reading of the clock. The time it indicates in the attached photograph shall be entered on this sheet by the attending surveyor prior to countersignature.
7:12
